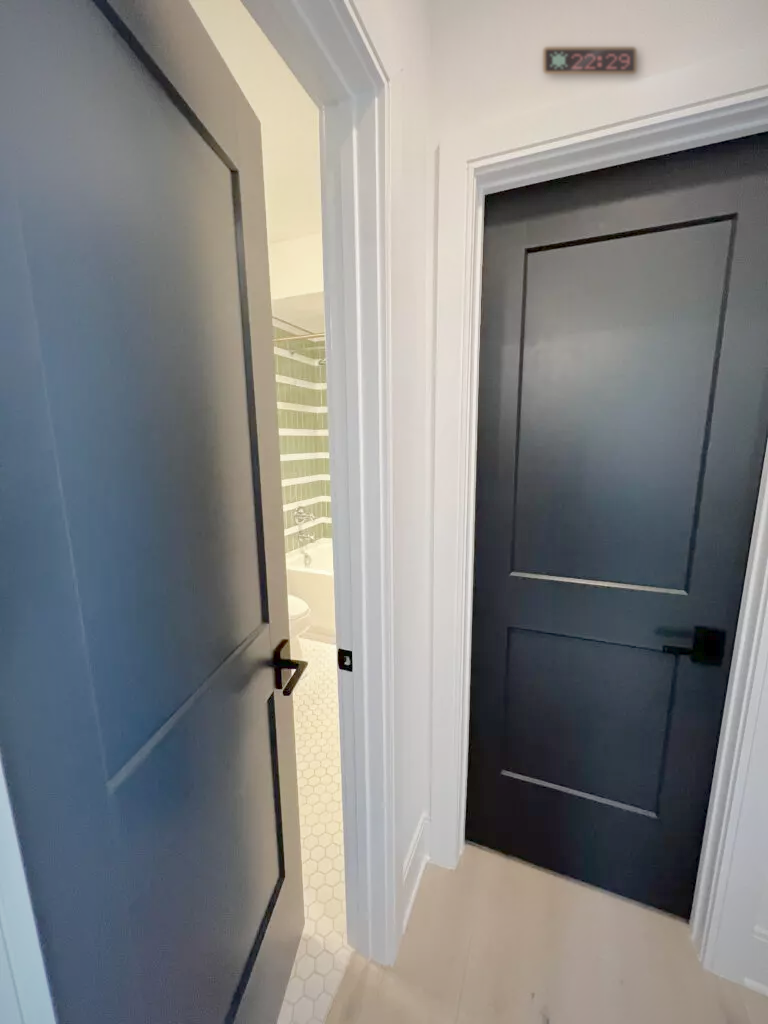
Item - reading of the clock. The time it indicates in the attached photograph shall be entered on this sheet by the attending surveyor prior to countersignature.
22:29
